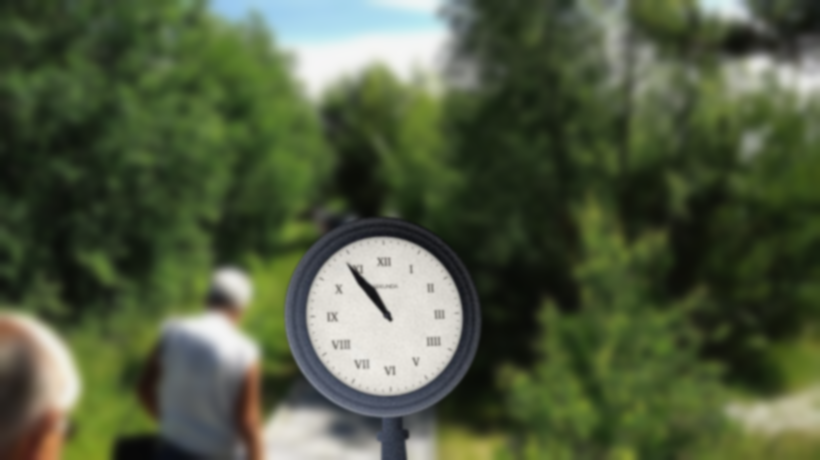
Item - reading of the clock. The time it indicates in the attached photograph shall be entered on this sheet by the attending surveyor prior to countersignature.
10:54
